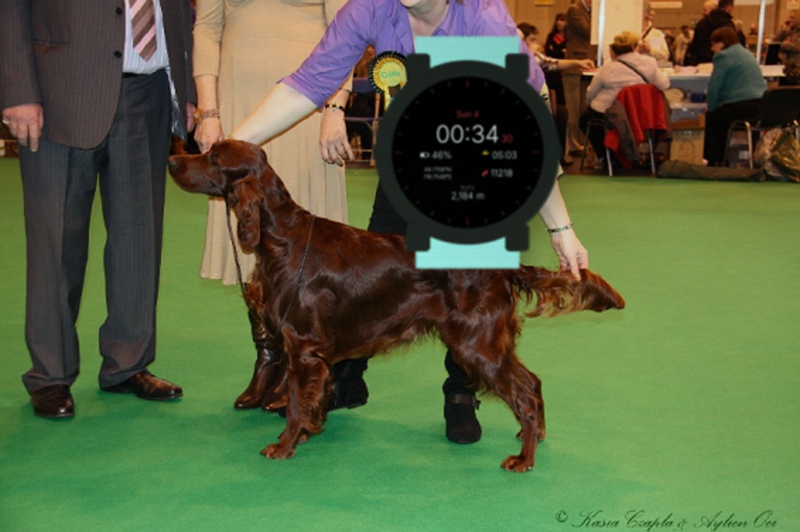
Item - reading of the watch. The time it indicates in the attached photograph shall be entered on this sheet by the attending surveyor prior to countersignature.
0:34
